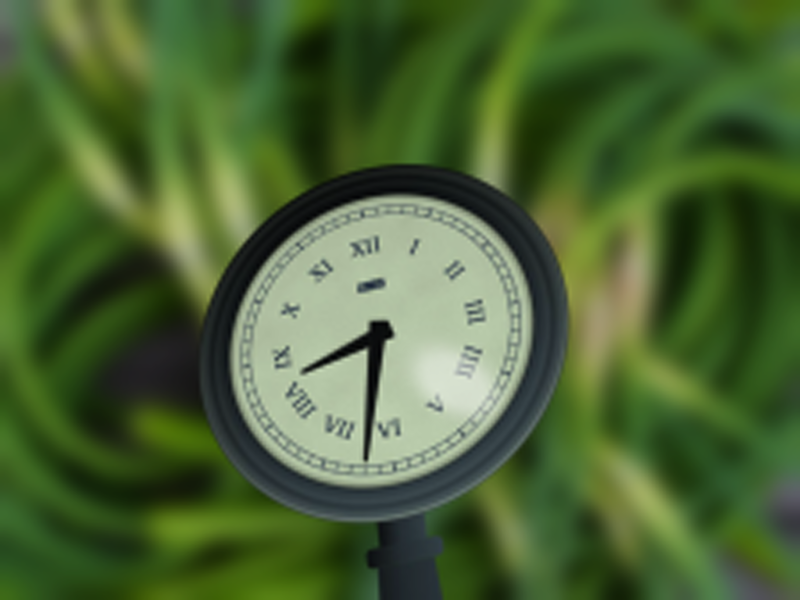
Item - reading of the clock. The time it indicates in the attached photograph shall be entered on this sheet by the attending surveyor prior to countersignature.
8:32
